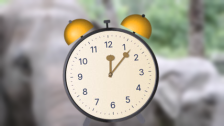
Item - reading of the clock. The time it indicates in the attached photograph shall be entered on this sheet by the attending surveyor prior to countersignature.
12:07
